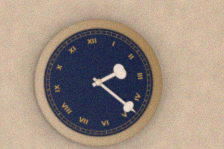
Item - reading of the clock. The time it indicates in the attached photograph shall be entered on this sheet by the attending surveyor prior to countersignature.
2:23
